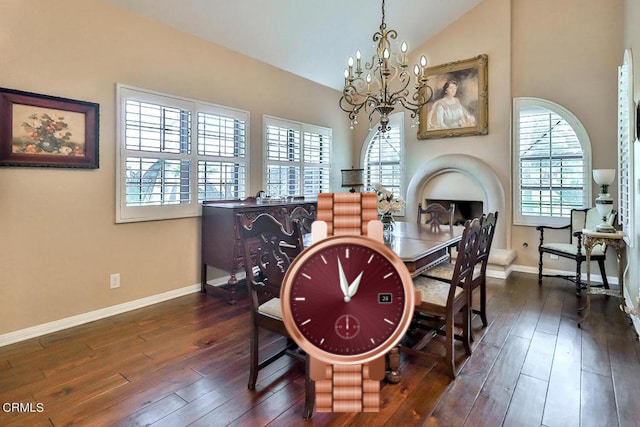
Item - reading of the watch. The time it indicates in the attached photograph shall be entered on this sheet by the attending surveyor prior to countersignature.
12:58
